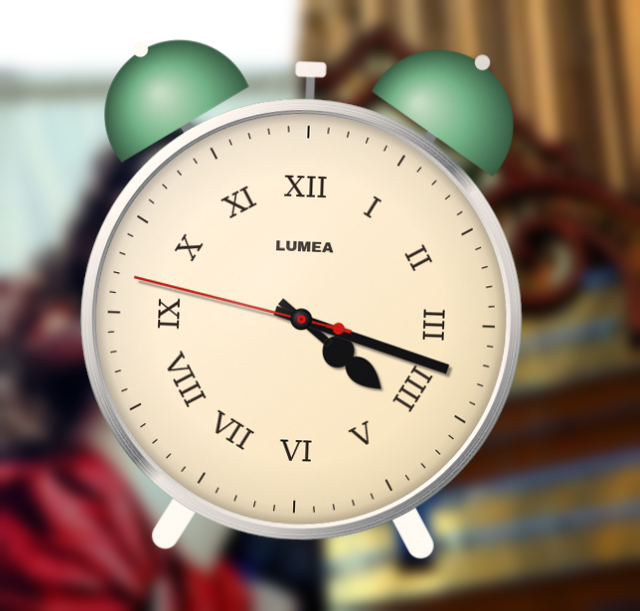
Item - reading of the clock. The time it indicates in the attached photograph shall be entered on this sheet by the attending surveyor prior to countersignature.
4:17:47
